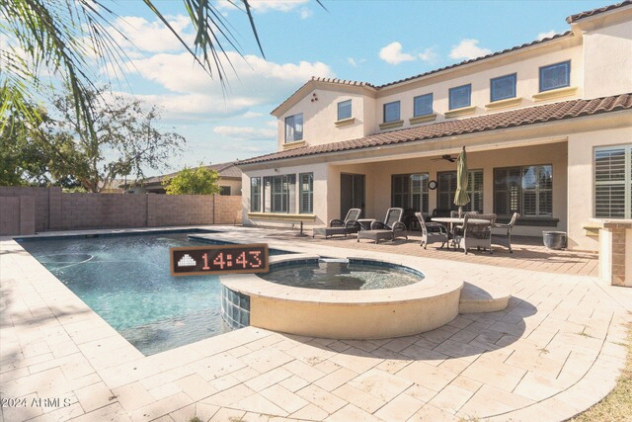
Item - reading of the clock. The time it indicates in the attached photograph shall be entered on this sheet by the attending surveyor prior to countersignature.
14:43
